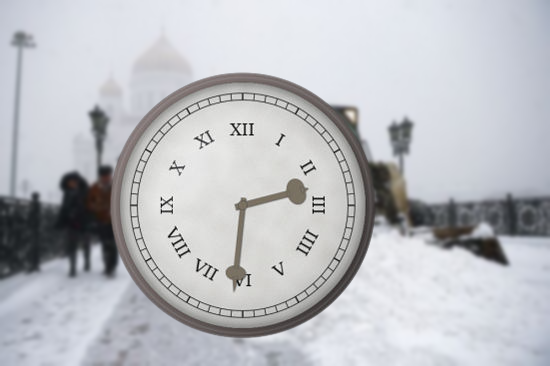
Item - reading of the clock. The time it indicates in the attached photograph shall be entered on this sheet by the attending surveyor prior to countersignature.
2:31
